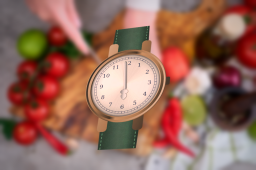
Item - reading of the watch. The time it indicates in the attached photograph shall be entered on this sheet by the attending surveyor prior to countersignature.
5:59
